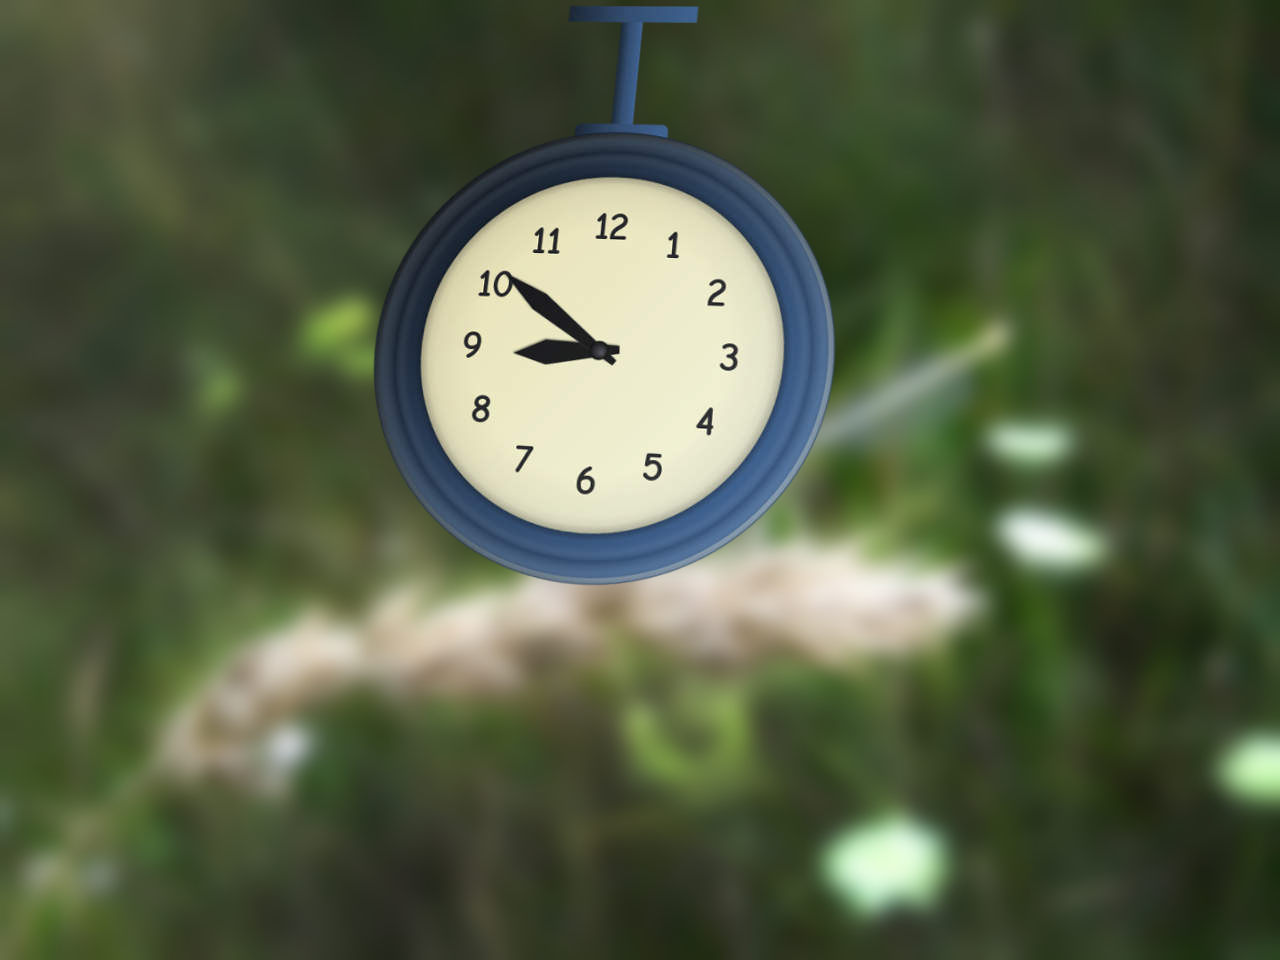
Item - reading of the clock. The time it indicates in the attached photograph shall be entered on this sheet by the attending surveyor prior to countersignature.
8:51
